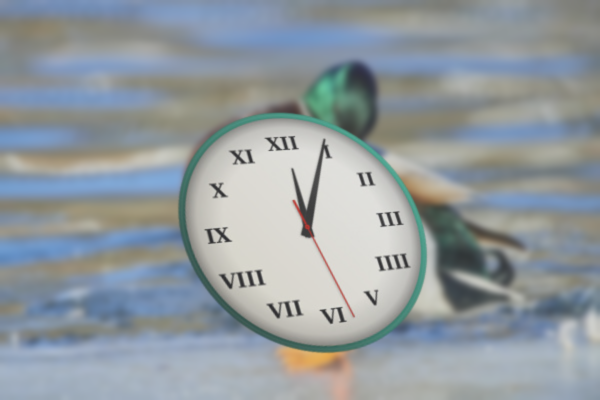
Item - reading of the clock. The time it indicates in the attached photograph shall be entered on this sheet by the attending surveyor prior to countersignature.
12:04:28
